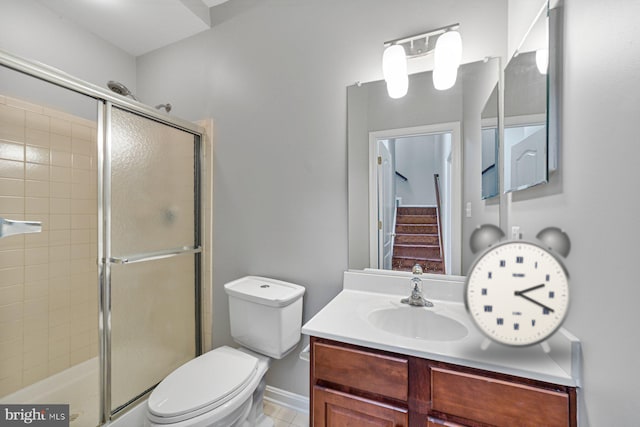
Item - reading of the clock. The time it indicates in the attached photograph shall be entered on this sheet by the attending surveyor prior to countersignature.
2:19
